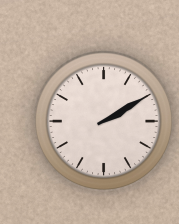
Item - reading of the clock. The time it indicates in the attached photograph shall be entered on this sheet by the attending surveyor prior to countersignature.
2:10
